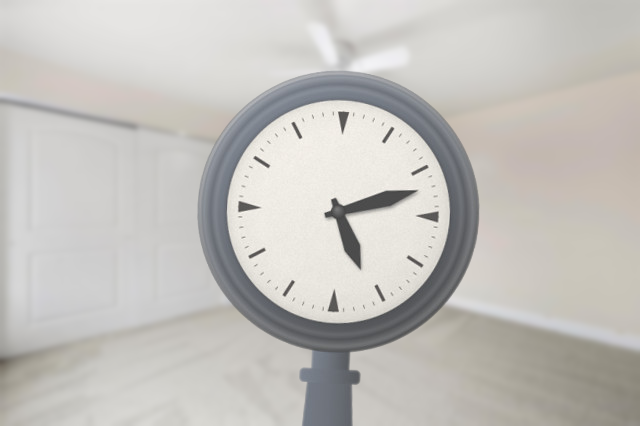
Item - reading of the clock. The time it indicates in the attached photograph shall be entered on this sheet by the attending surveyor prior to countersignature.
5:12
